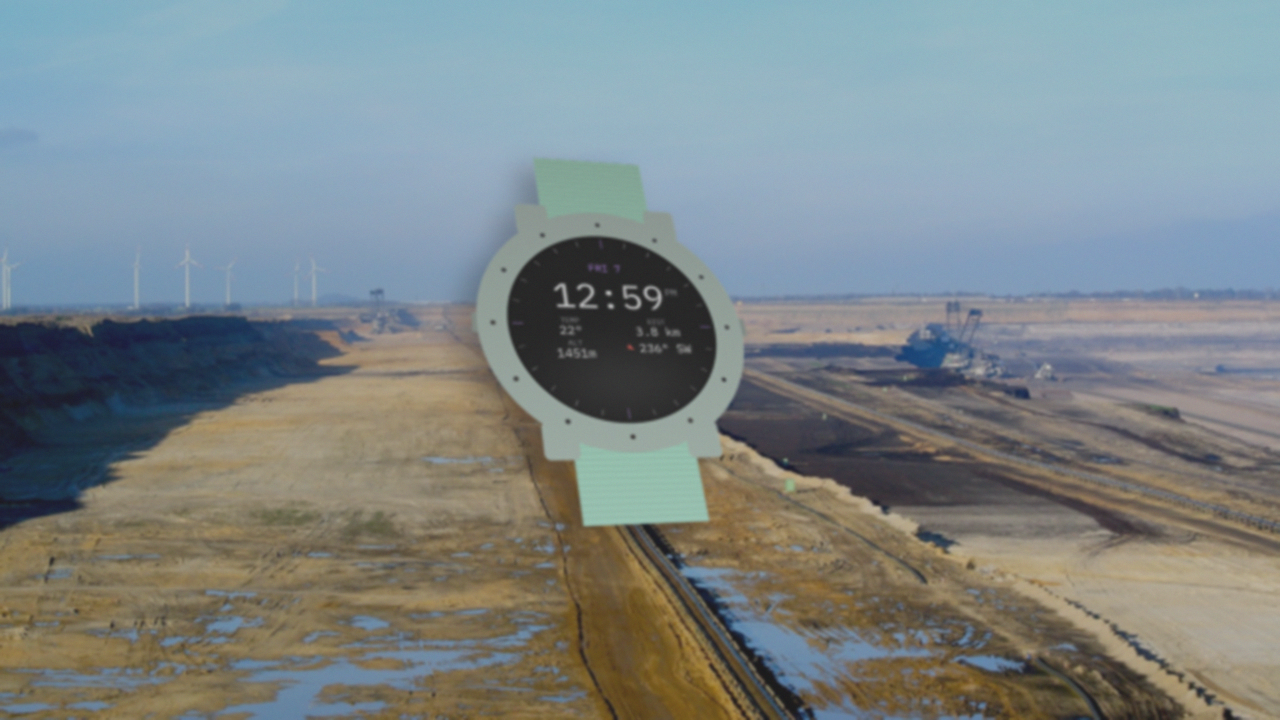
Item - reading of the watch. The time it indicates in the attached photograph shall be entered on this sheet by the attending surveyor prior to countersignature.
12:59
